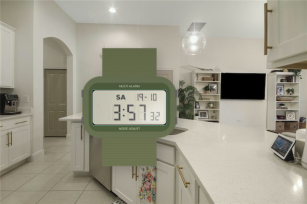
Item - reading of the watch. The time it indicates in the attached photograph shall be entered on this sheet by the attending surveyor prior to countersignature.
3:57:32
